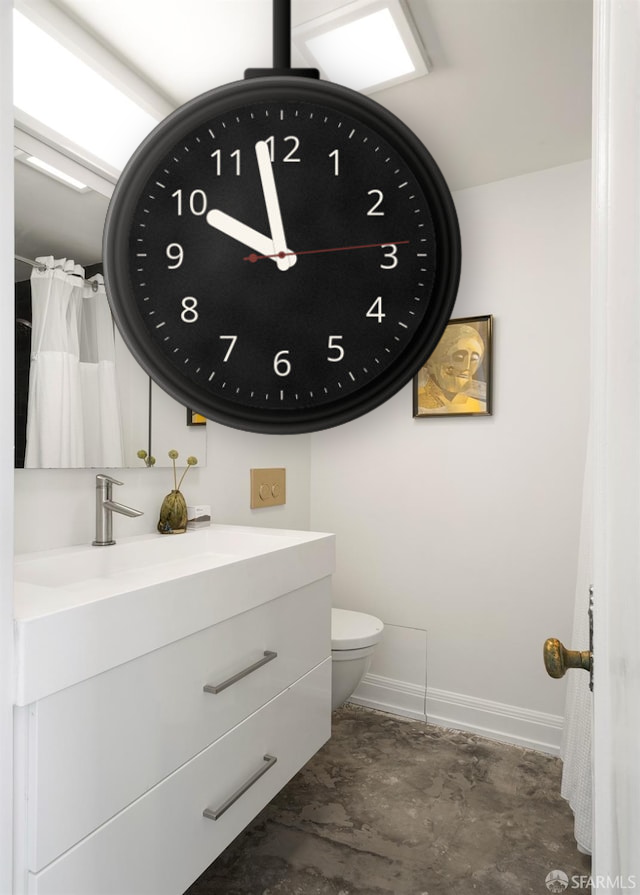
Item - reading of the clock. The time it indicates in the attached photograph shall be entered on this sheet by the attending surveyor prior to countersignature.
9:58:14
